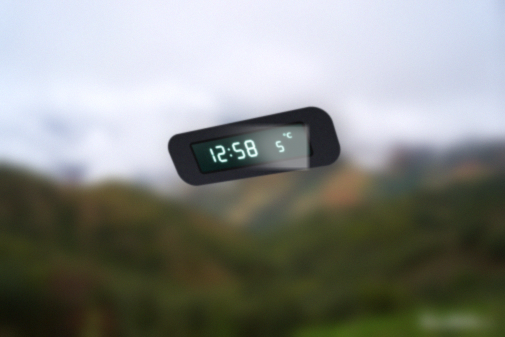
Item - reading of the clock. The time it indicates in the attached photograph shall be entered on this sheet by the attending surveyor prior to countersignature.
12:58
